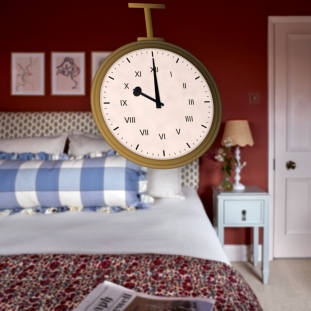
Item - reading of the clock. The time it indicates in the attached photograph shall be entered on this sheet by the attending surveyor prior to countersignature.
10:00
